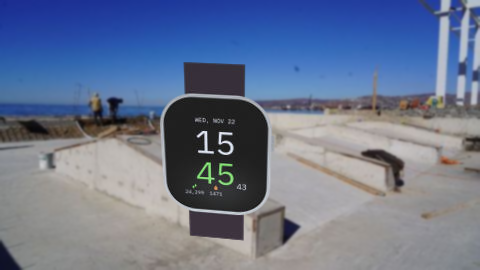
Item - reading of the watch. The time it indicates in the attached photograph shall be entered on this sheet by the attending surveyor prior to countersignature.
15:45:43
